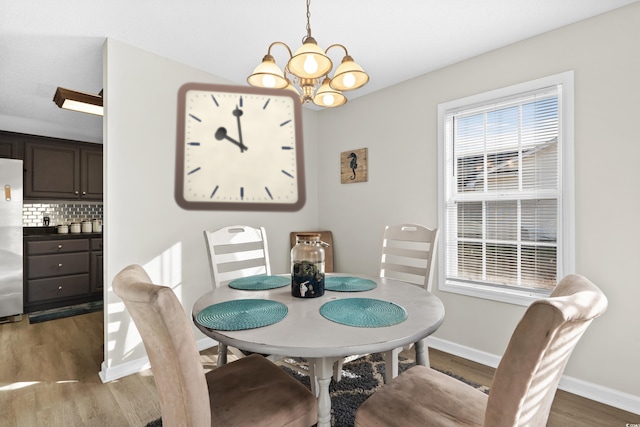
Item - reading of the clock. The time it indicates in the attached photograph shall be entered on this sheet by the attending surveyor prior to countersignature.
9:59
